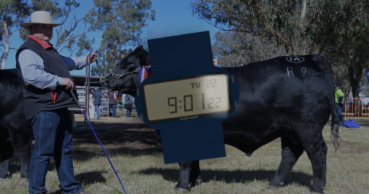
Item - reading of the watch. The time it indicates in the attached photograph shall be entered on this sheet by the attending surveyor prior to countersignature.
9:01:22
